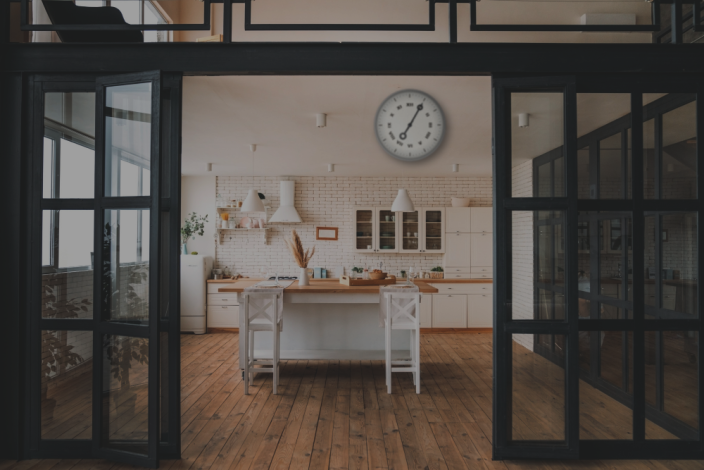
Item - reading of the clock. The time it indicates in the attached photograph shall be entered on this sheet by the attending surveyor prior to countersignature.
7:05
